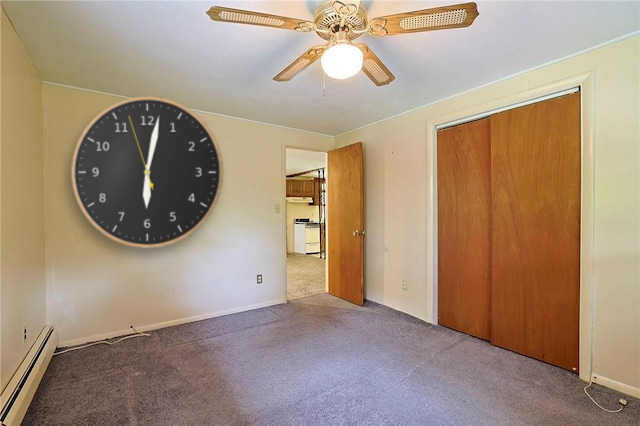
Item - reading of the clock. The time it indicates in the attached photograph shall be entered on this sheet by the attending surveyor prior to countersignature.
6:01:57
